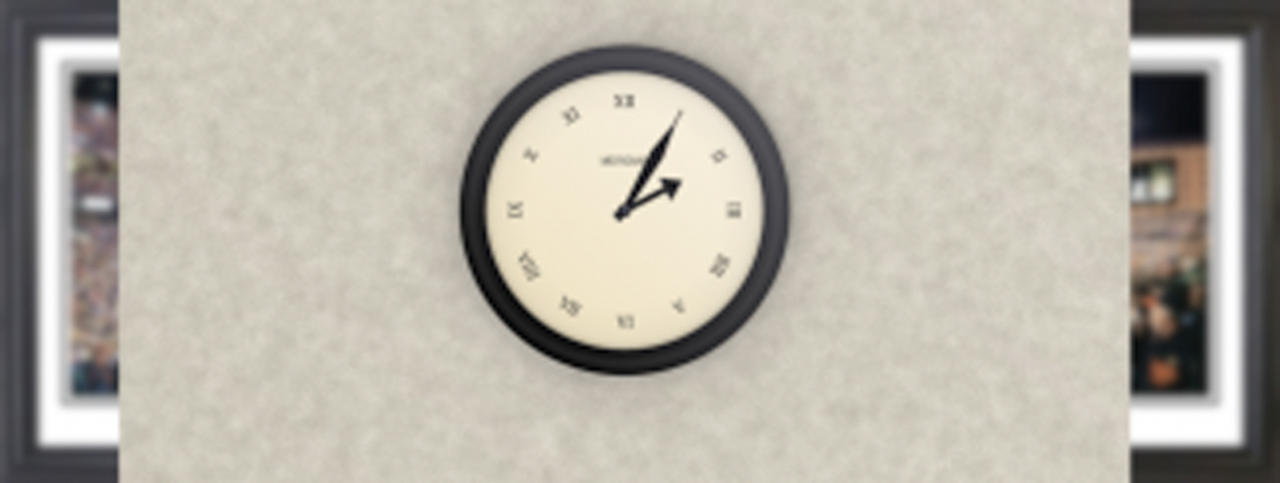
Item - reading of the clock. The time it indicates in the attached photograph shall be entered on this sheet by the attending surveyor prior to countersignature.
2:05
